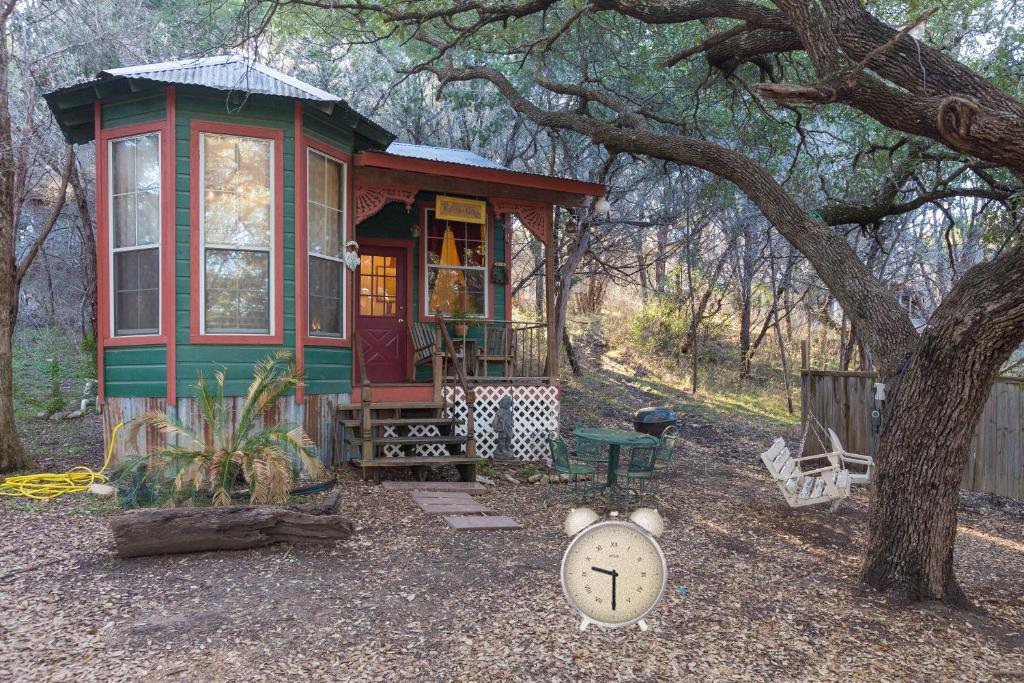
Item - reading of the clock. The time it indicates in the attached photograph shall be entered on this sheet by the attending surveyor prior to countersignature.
9:30
